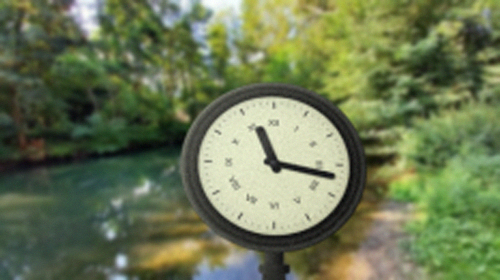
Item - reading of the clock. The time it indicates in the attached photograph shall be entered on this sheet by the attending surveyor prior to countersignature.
11:17
